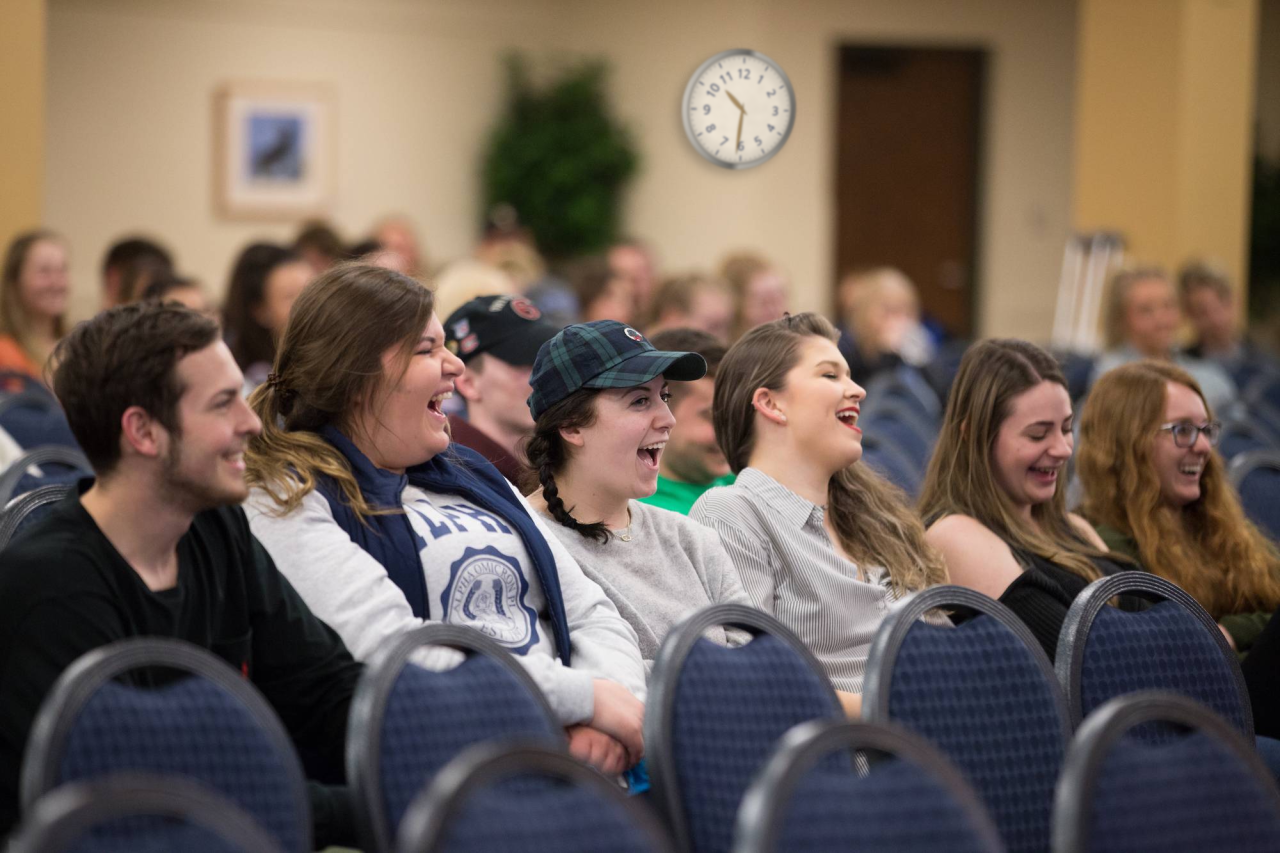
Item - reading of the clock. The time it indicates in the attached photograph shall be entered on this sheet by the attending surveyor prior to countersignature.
10:31
